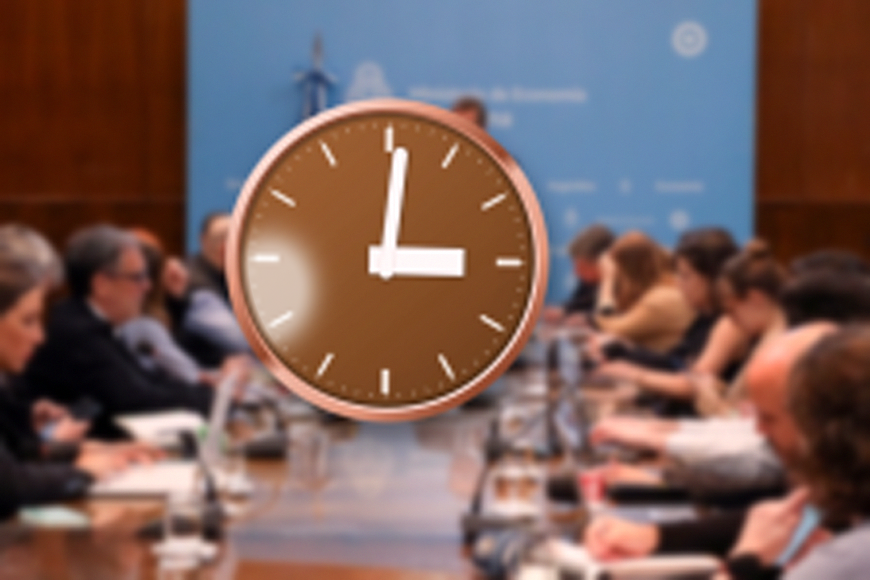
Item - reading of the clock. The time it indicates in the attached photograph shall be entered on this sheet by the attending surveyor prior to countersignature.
3:01
